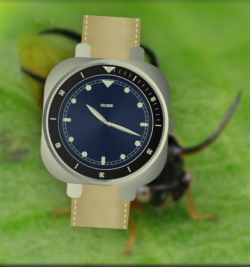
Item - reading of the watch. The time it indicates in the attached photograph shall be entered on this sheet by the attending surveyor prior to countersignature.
10:18
